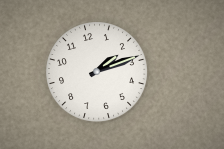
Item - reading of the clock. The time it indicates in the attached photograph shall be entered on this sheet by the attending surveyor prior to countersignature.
2:14
